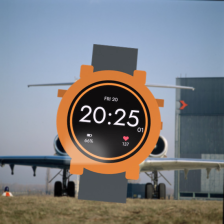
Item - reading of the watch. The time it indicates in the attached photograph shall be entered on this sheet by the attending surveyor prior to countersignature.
20:25
